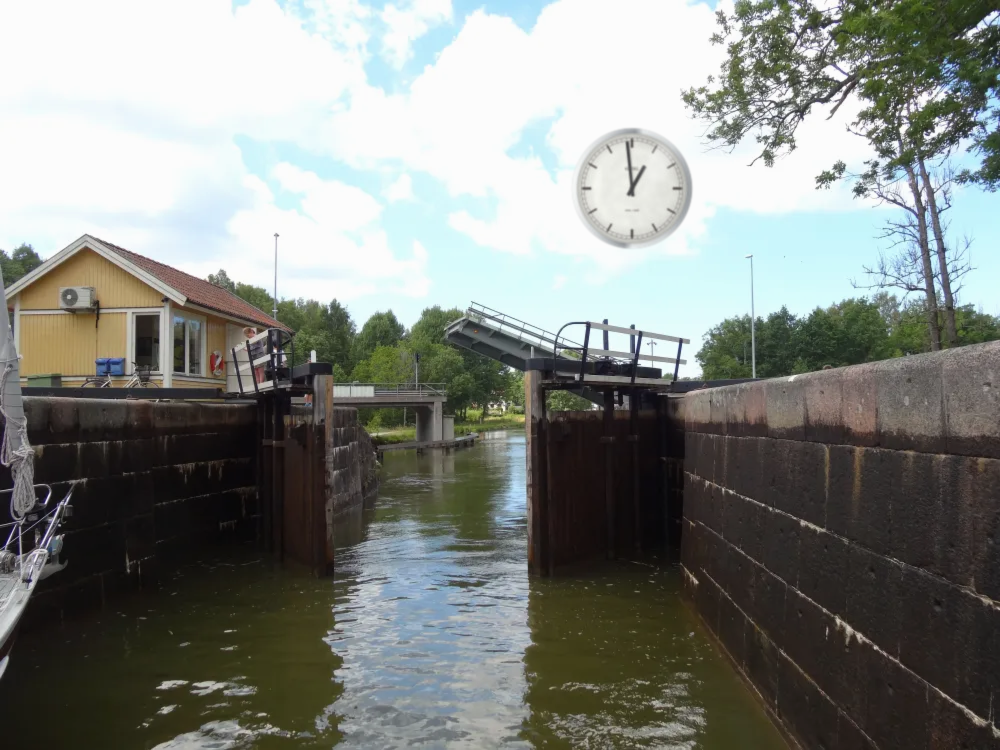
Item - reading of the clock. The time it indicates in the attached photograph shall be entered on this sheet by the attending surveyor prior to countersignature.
12:59
